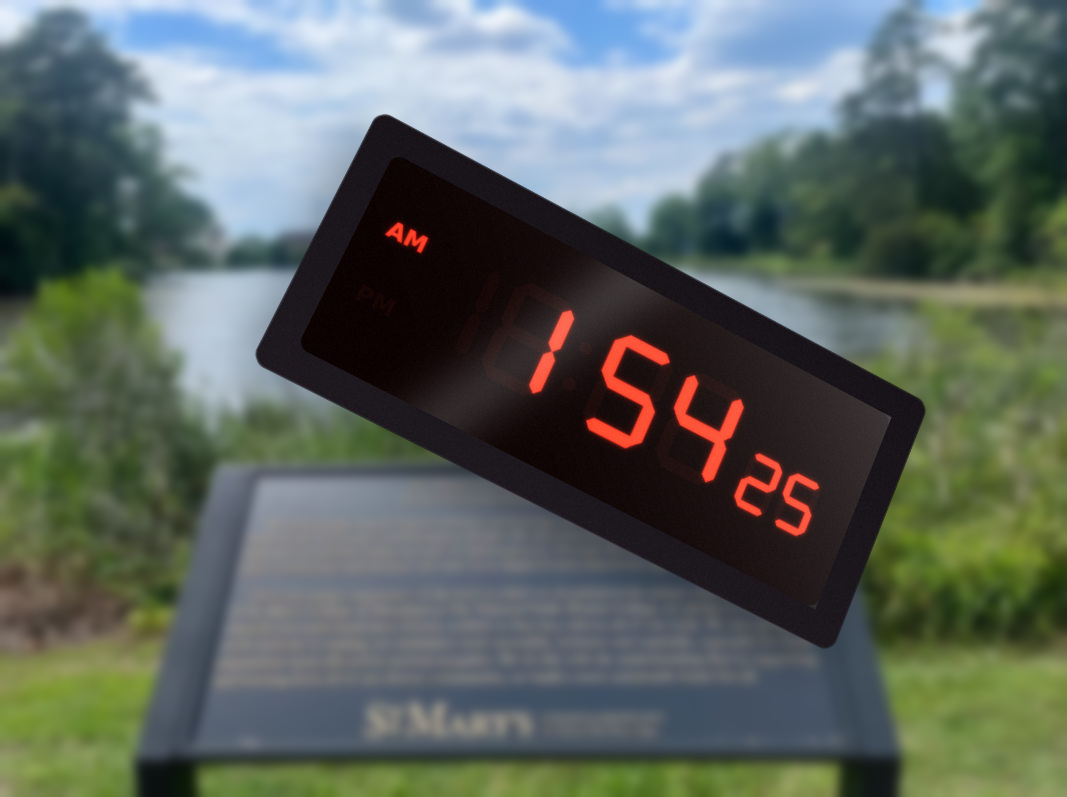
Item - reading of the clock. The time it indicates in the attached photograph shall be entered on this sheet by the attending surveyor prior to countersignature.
1:54:25
